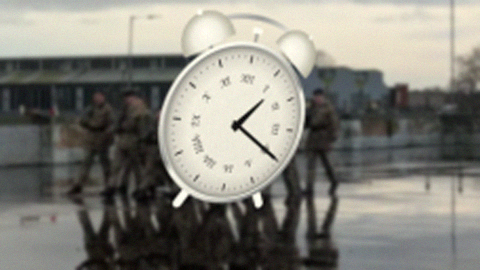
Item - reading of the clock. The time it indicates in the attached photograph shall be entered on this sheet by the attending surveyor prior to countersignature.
1:20
